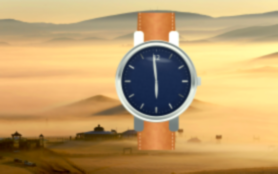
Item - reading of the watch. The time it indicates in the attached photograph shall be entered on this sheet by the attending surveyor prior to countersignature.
5:59
